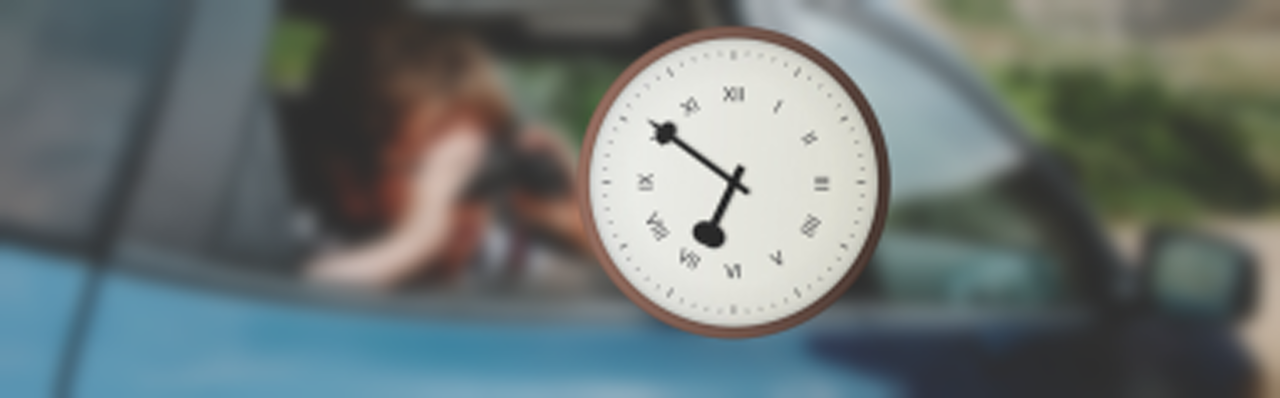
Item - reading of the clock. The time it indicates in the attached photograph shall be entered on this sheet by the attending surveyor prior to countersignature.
6:51
